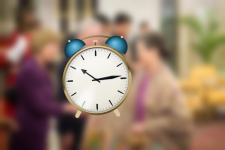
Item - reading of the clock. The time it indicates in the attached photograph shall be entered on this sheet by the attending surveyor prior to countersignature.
10:14
